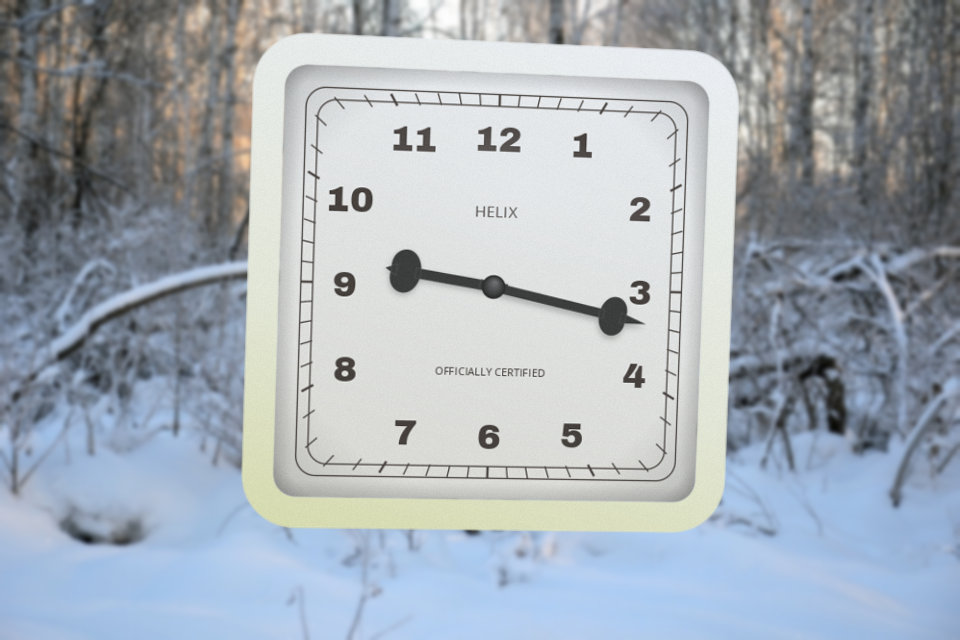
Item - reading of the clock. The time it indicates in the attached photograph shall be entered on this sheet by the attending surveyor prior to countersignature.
9:17
